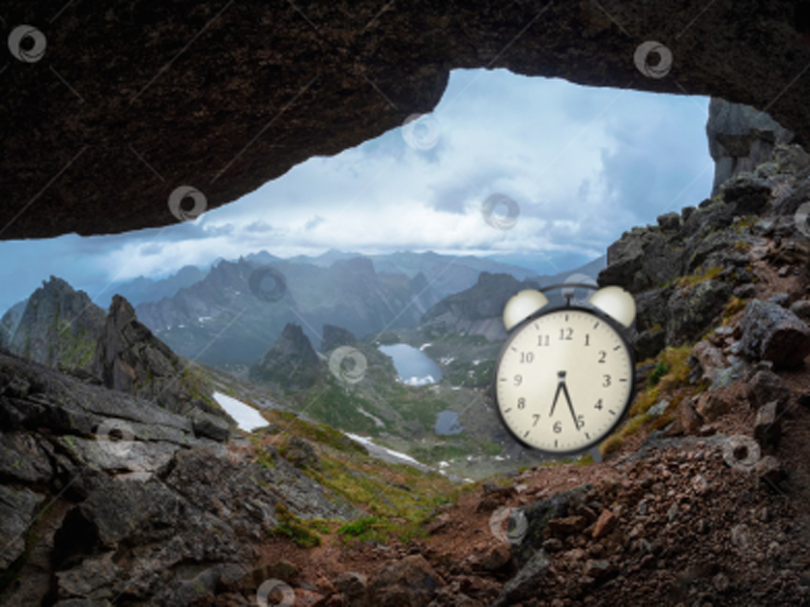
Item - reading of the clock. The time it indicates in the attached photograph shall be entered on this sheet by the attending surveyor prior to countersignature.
6:26
